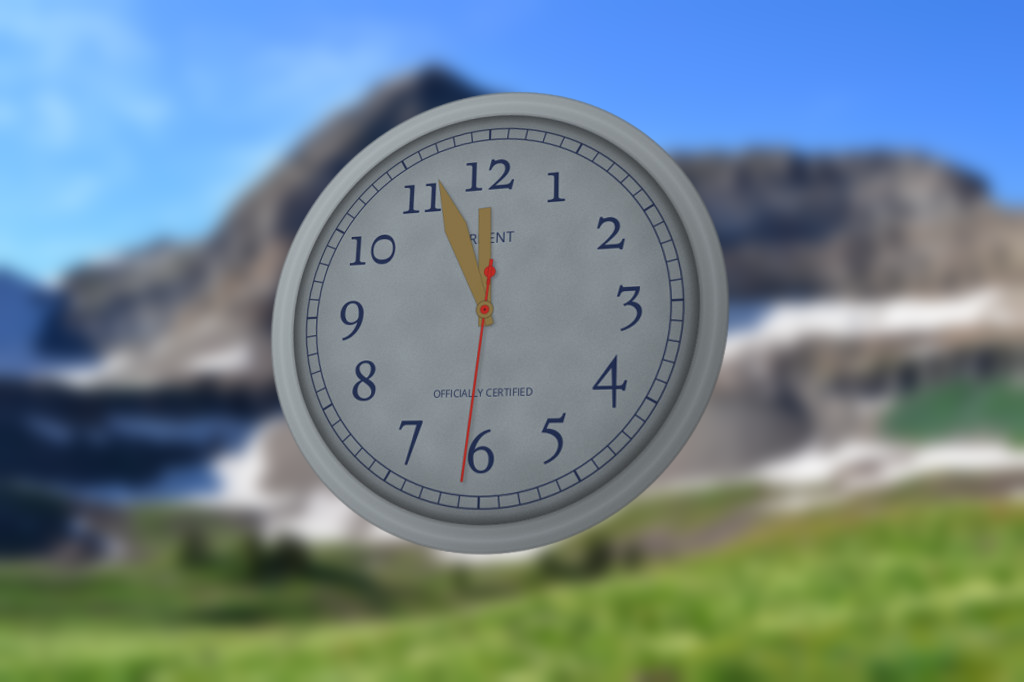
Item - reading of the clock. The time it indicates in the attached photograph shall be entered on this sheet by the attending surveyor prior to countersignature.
11:56:31
